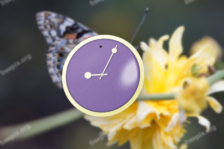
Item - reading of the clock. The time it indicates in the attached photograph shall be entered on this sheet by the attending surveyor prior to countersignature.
9:05
